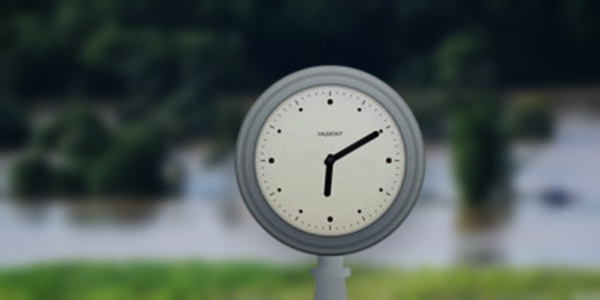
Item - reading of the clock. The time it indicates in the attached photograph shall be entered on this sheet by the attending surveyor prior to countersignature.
6:10
